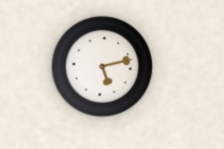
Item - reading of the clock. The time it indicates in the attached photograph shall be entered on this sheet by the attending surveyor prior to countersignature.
5:12
